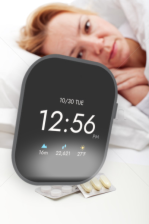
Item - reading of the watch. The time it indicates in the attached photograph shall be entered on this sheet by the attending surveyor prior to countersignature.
12:56
